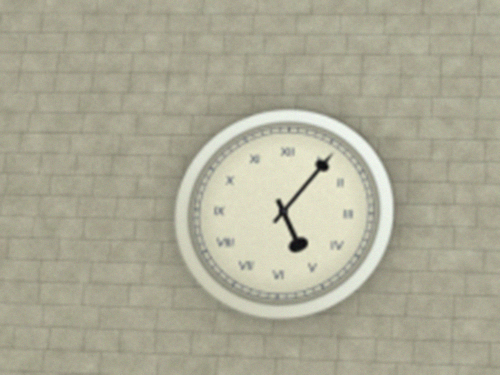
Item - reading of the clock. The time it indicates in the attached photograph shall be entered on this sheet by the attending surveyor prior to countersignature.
5:06
